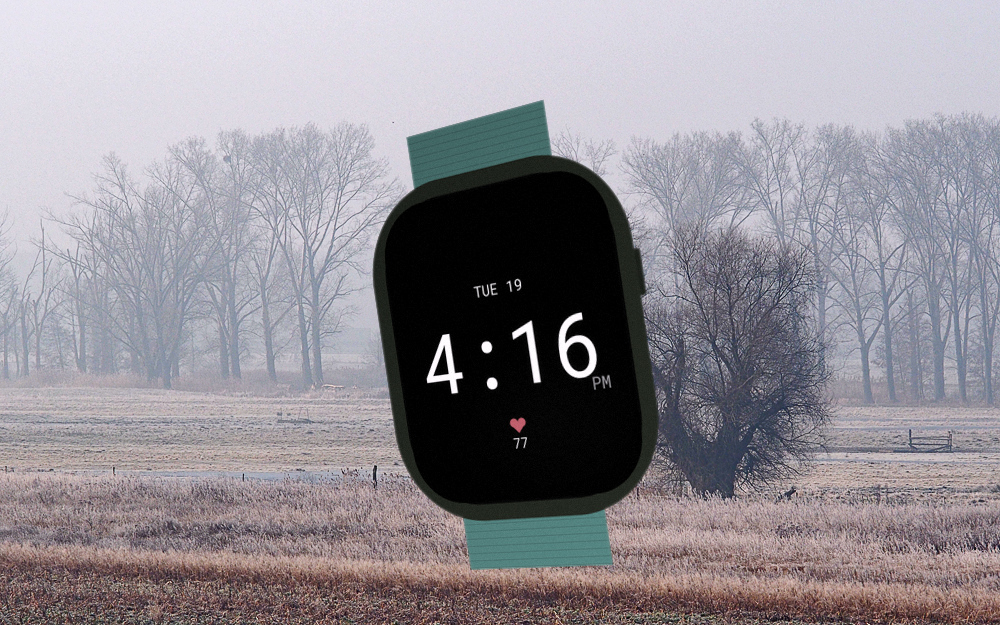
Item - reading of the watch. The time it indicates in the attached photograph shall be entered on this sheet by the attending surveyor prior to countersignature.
4:16
